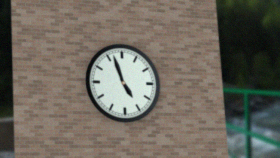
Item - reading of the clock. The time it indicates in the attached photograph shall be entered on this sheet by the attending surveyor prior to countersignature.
4:57
